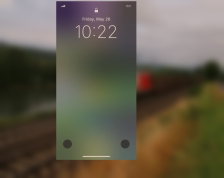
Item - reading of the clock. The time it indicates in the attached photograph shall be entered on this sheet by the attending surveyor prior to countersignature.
10:22
